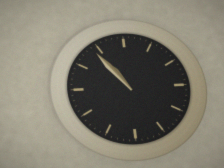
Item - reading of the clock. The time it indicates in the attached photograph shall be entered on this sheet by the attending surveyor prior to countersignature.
10:54
